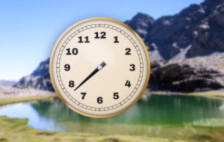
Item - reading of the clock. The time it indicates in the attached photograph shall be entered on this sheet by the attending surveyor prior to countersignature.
7:38
